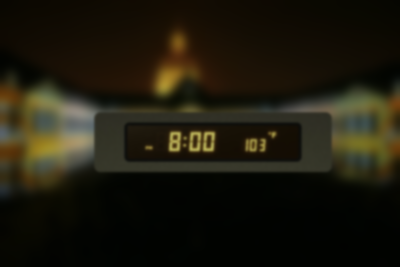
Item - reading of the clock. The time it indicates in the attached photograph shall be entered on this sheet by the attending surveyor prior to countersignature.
8:00
